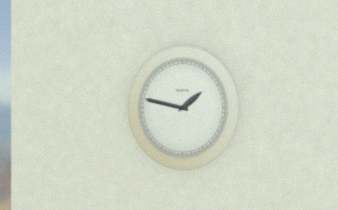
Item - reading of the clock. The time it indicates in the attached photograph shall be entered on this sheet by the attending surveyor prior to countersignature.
1:47
